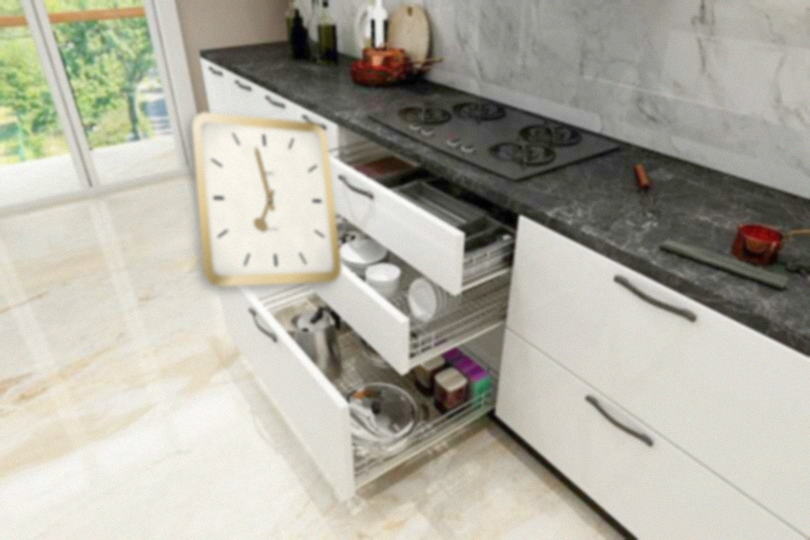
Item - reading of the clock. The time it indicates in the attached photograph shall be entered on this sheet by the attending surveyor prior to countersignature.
6:58
